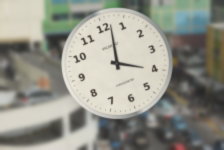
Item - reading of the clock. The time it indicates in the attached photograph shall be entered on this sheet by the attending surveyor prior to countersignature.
4:02
